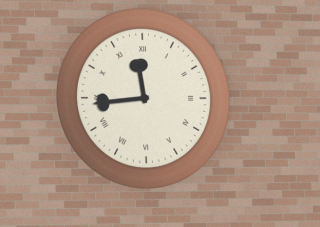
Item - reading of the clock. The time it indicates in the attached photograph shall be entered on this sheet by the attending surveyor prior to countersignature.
11:44
